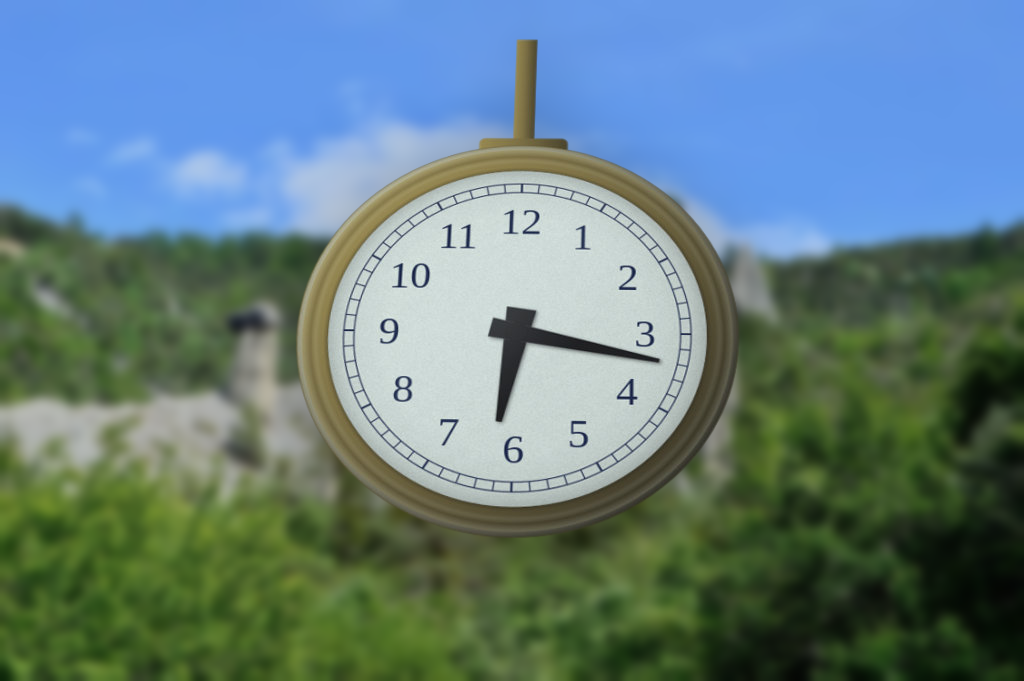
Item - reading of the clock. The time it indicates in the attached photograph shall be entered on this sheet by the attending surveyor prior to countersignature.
6:17
